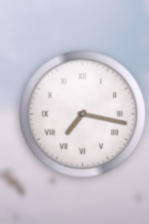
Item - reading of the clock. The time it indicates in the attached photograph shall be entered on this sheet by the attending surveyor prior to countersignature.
7:17
